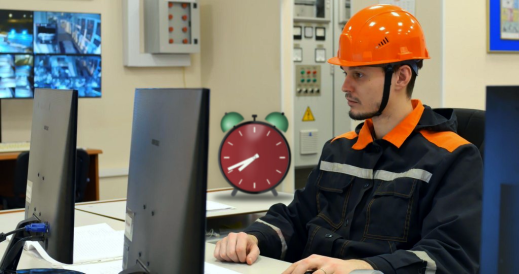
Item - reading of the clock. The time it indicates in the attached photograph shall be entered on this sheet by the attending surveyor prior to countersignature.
7:41
